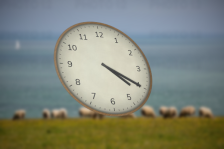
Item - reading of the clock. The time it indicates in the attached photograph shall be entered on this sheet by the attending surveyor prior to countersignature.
4:20
